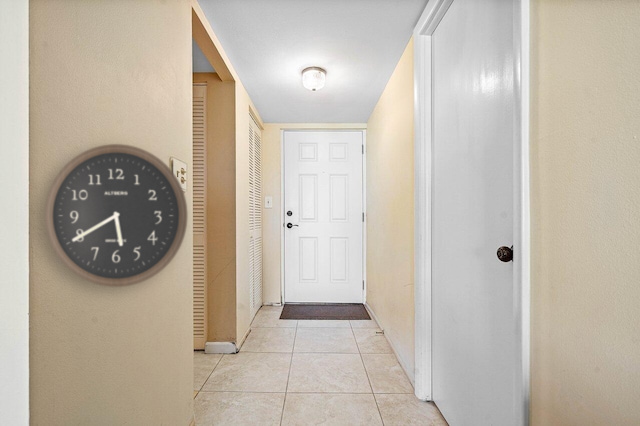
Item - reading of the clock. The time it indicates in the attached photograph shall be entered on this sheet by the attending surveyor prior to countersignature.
5:40
